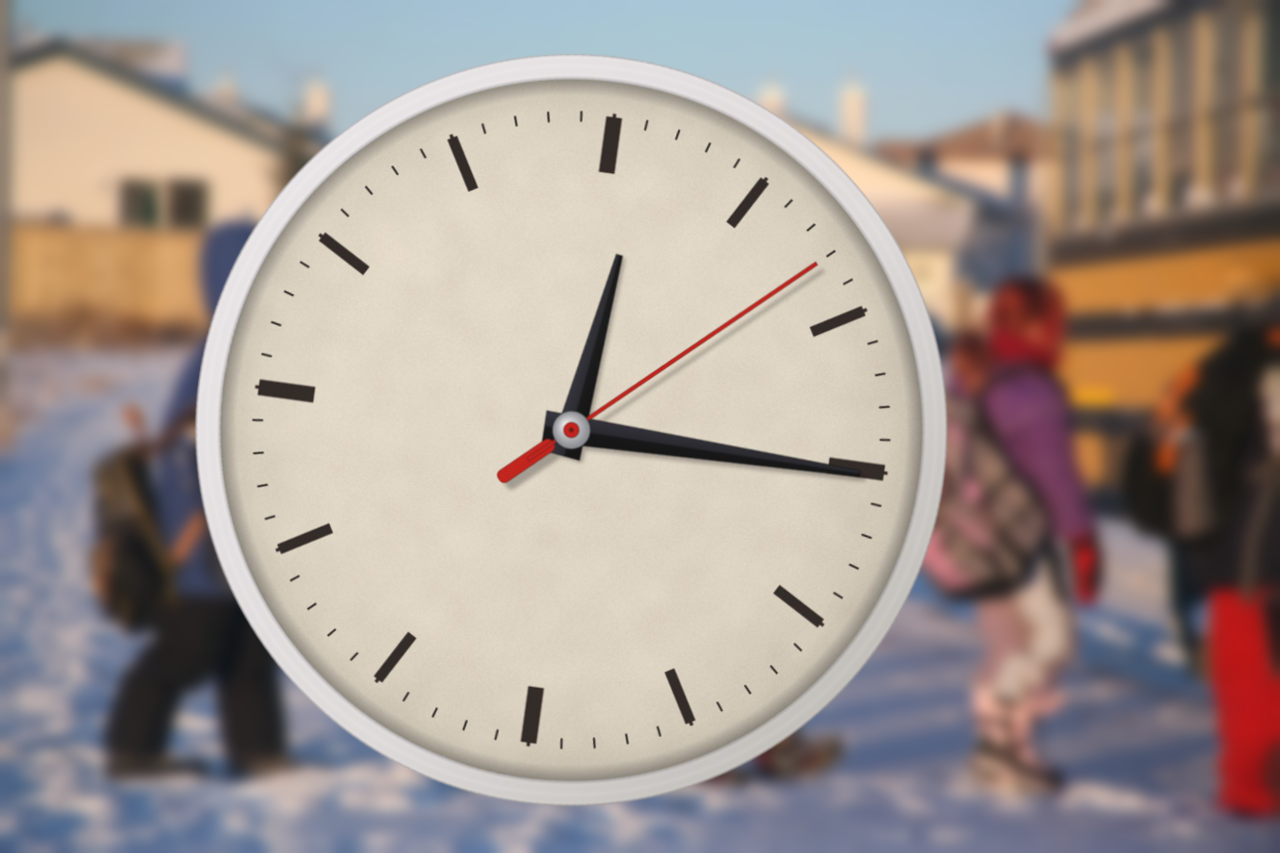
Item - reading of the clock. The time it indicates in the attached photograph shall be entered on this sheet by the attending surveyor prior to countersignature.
12:15:08
